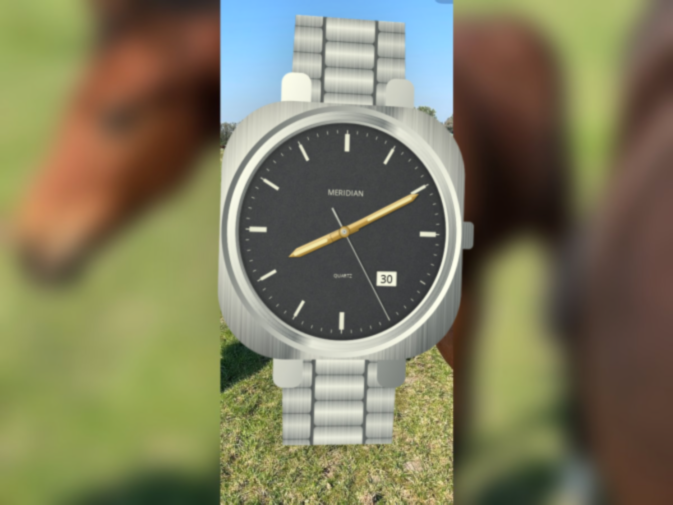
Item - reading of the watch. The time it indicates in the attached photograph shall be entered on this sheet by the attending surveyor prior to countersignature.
8:10:25
